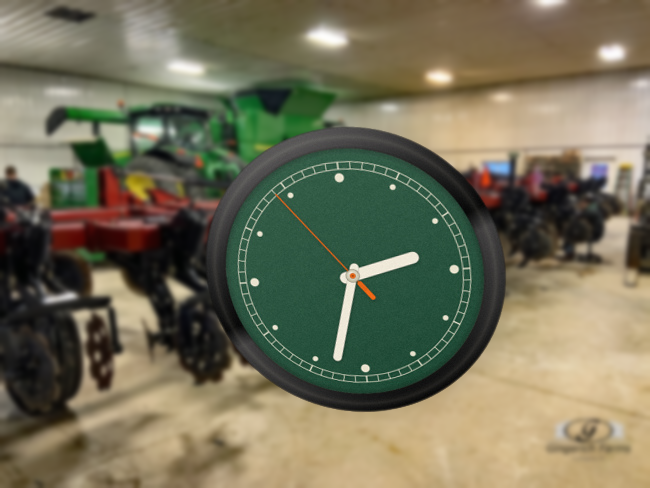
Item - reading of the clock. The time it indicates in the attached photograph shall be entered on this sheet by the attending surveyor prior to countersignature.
2:32:54
